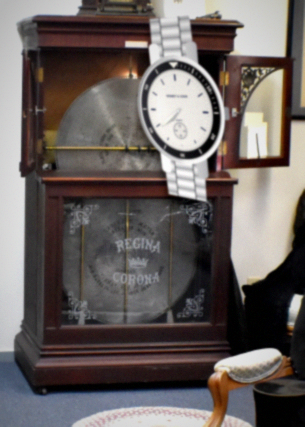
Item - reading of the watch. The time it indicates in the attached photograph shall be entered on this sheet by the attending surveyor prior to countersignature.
7:39
